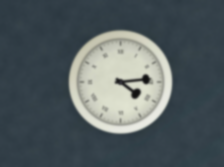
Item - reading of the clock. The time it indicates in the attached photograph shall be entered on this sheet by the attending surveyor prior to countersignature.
4:14
